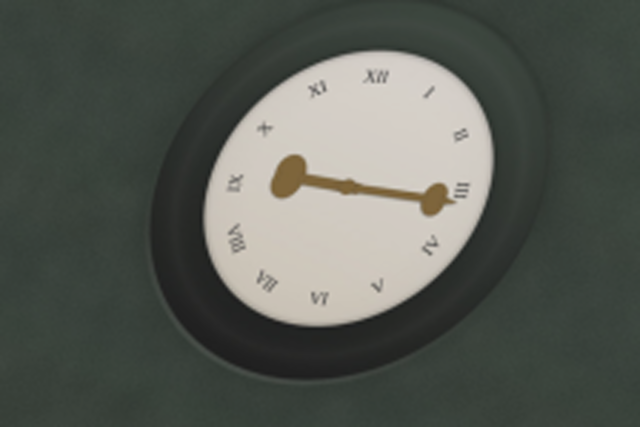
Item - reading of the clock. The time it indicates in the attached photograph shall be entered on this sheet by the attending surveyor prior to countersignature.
9:16
